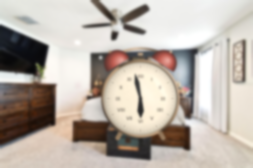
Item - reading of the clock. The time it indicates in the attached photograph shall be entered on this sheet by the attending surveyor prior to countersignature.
5:58
